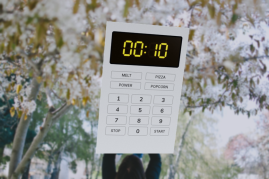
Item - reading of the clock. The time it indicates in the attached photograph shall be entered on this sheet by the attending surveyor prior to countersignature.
0:10
